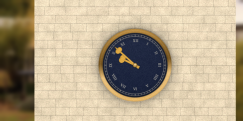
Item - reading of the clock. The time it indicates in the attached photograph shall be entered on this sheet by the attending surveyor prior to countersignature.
9:52
